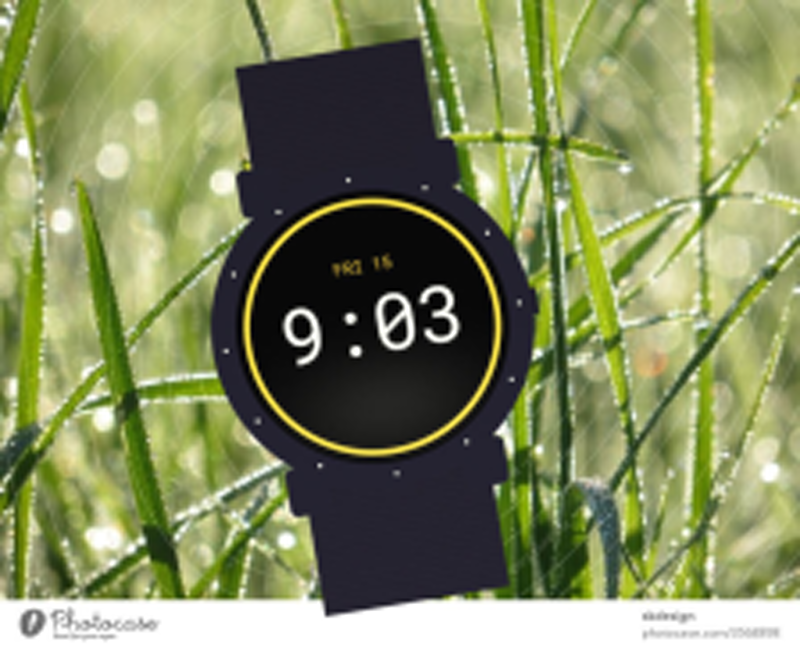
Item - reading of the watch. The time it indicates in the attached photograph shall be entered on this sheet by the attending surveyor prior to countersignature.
9:03
